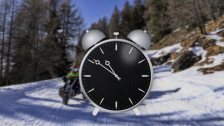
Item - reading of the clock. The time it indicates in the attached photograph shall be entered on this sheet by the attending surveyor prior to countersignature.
10:51
